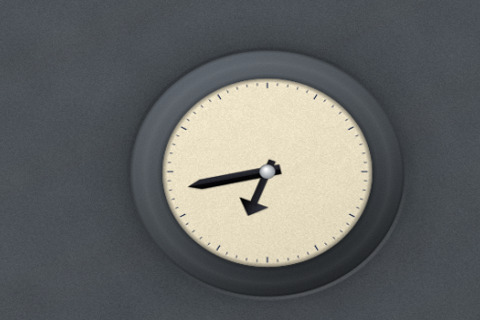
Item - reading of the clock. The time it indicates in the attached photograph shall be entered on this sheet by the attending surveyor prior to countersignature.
6:43
